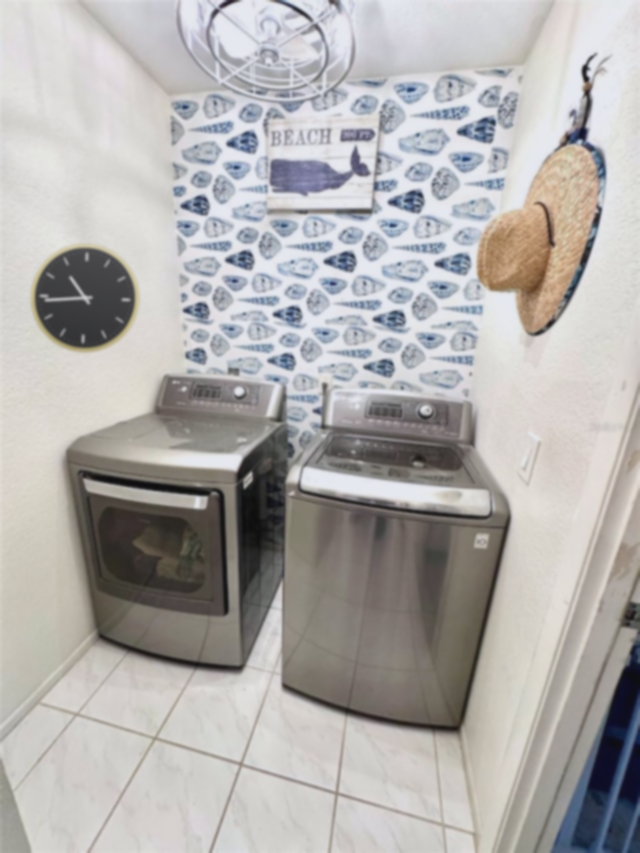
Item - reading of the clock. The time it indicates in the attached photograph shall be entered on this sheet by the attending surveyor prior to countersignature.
10:44
